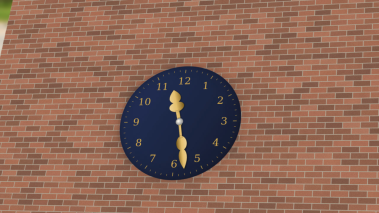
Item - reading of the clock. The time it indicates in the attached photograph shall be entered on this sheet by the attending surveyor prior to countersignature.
11:28
